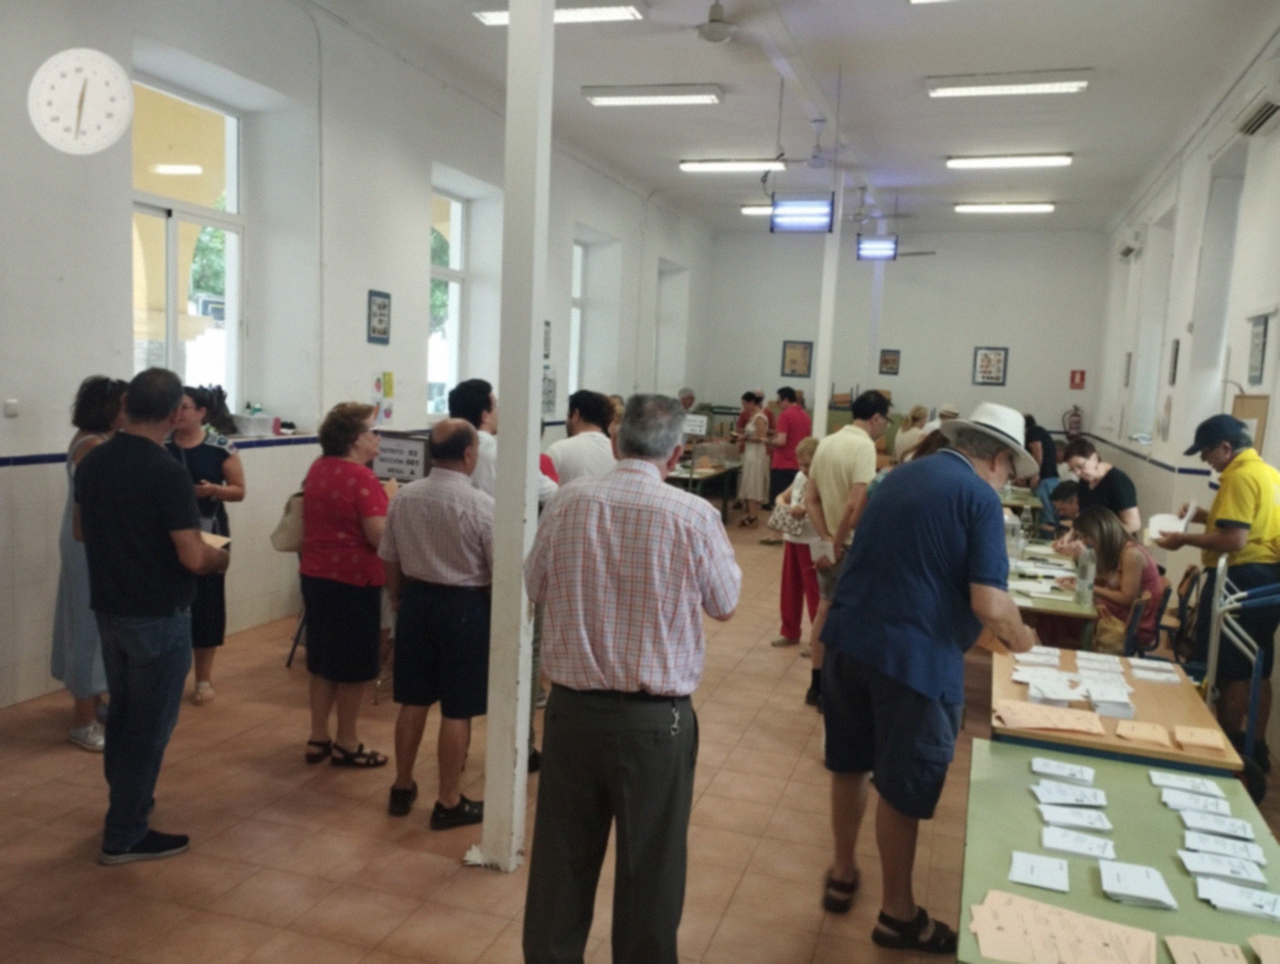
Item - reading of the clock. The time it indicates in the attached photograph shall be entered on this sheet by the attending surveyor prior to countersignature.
12:32
